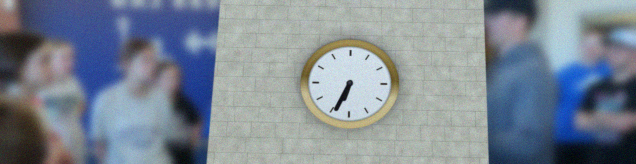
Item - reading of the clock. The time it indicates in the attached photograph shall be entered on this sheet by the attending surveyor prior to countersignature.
6:34
